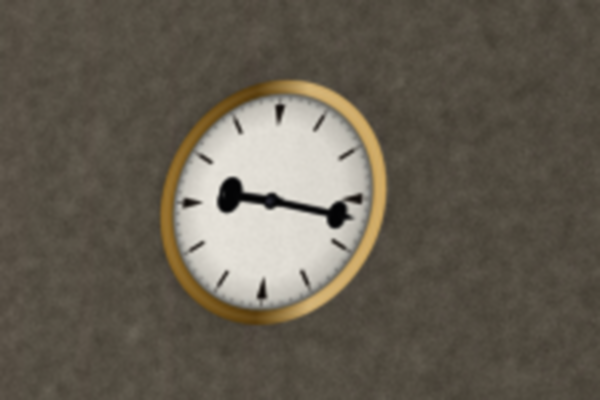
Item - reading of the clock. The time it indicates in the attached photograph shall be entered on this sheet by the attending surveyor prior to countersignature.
9:17
